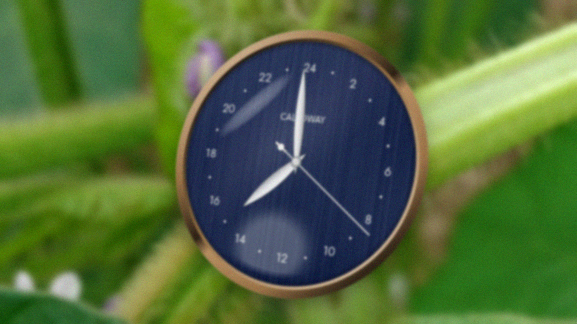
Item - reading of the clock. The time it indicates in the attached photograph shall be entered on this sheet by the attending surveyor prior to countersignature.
14:59:21
